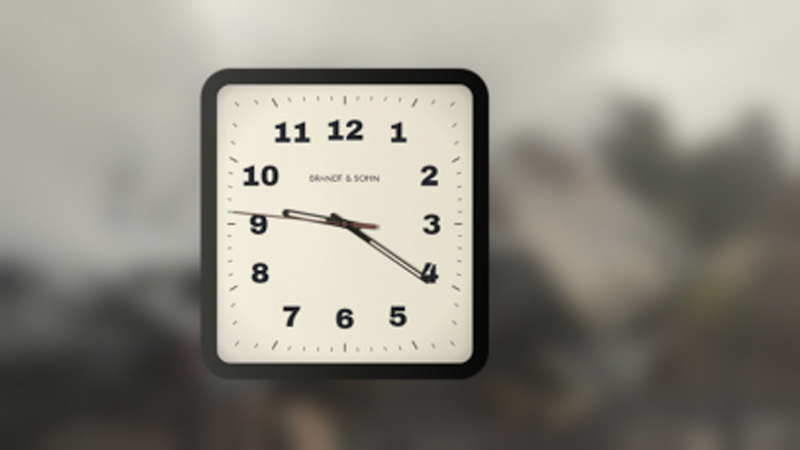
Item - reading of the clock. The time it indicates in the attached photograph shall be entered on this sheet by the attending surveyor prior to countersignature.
9:20:46
